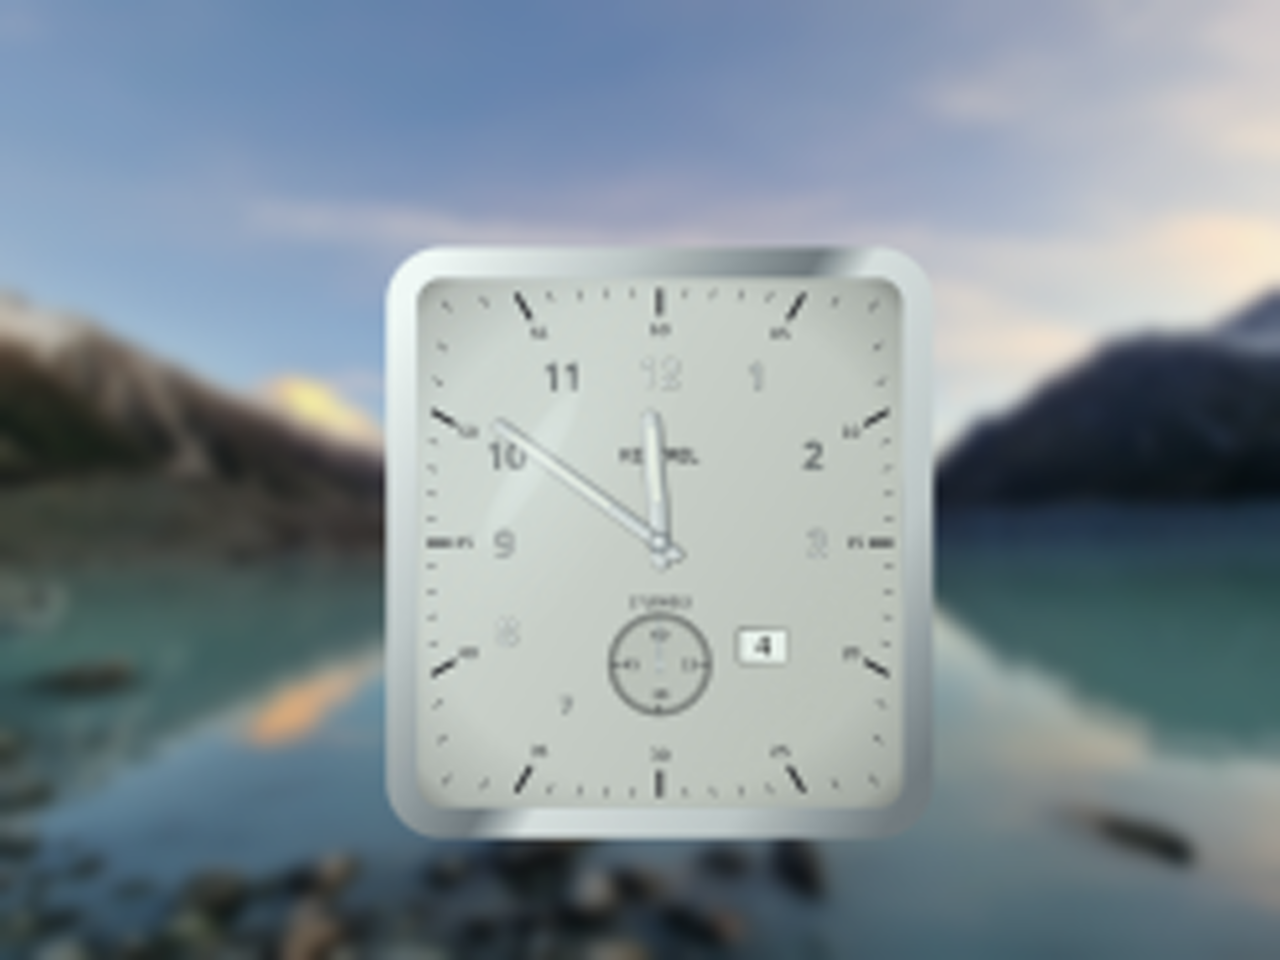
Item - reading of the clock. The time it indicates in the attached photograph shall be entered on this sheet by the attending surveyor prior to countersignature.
11:51
